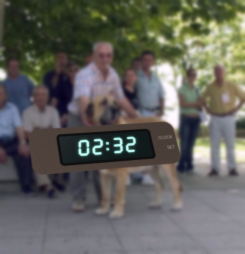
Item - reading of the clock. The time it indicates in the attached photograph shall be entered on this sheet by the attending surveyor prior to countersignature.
2:32
